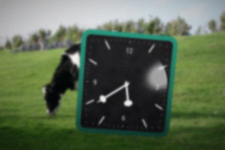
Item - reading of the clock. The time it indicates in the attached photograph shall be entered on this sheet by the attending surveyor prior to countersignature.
5:39
